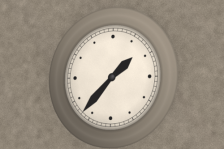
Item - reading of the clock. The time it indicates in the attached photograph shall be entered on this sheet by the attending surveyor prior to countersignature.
1:37
